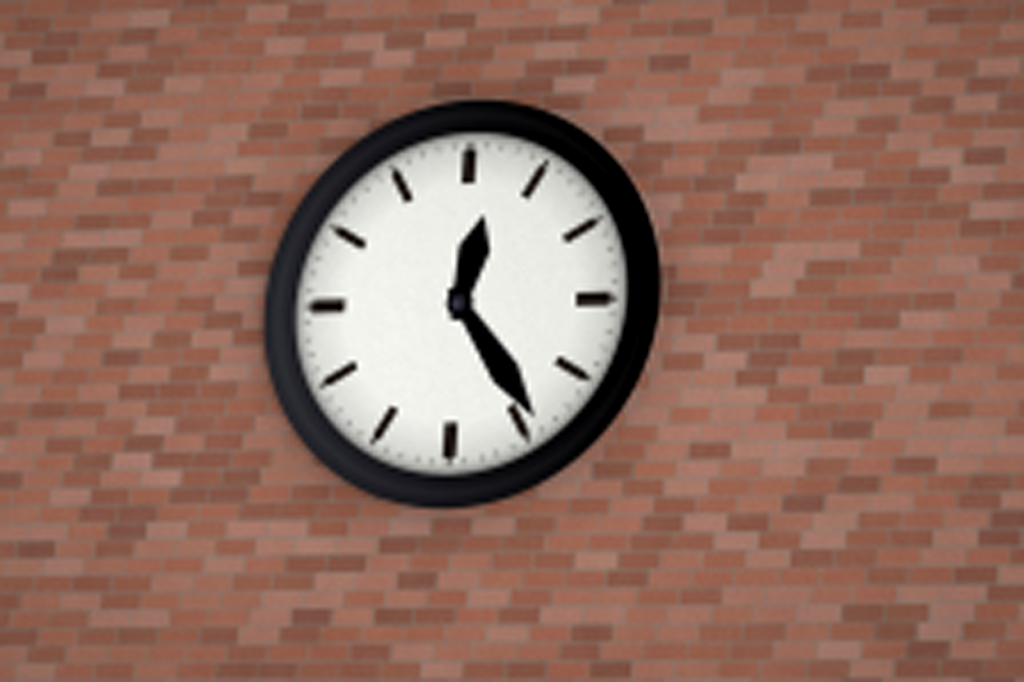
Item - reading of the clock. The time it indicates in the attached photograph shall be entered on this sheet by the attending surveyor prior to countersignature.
12:24
